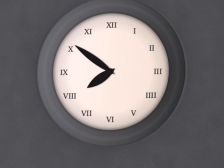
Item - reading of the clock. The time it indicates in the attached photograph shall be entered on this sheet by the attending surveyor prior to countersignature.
7:51
